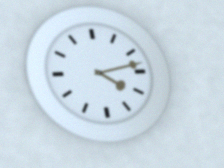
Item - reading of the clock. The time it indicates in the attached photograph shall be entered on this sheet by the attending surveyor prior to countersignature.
4:13
